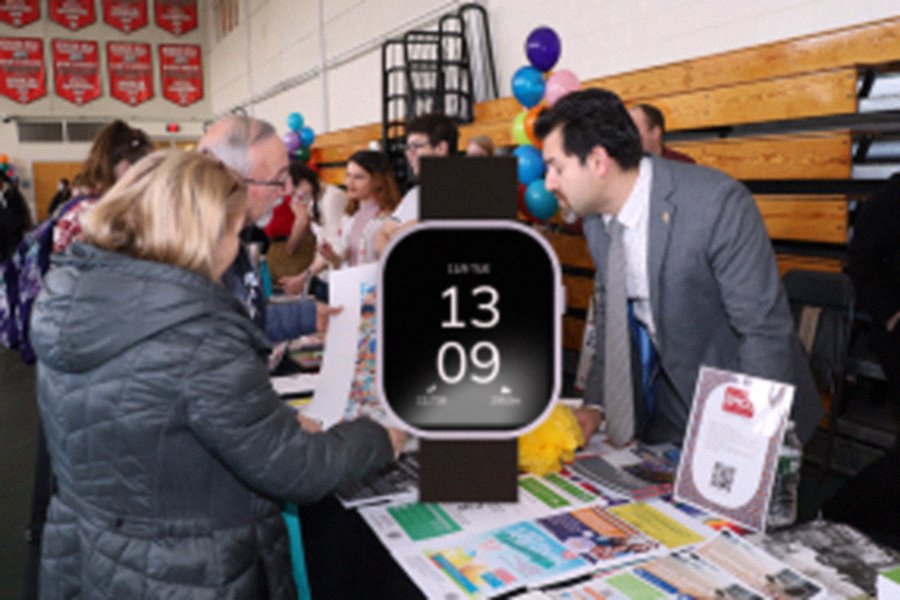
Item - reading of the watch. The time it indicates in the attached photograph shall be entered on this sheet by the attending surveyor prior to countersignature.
13:09
